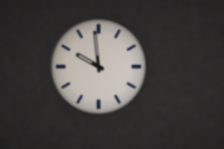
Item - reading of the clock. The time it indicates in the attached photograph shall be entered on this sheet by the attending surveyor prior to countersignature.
9:59
